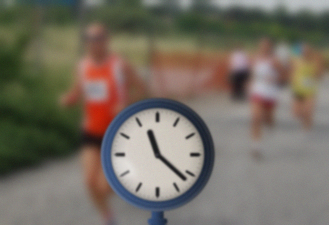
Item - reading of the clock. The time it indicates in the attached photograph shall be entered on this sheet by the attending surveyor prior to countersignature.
11:22
